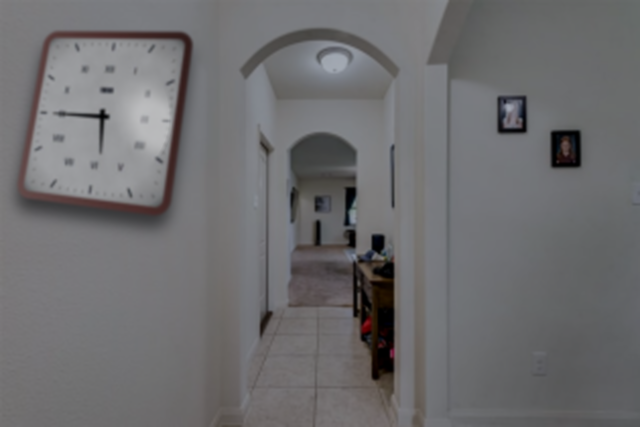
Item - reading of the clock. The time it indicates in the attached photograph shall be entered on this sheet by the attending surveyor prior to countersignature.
5:45
